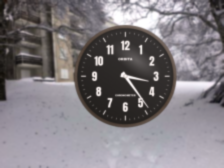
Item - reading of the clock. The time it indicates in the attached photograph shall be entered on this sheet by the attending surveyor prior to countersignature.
3:24
